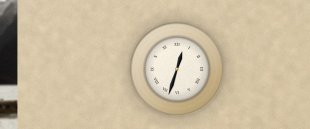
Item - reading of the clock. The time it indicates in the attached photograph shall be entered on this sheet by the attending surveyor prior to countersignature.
12:33
